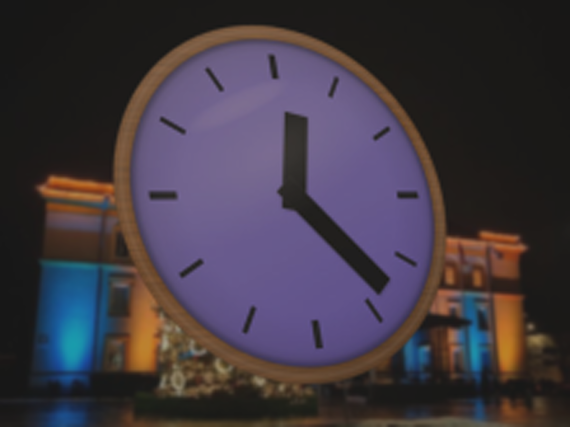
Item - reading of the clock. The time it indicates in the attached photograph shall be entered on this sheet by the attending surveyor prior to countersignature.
12:23
